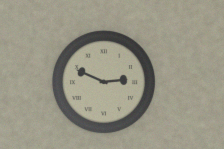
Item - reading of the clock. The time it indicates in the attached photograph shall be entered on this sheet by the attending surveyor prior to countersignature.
2:49
